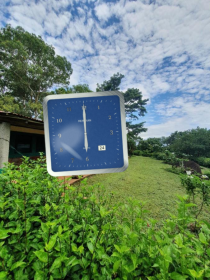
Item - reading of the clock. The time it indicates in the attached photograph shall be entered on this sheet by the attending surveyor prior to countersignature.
6:00
